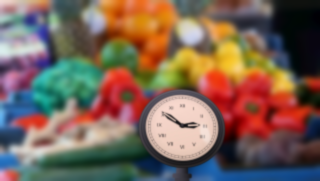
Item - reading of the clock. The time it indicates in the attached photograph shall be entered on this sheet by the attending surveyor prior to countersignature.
2:51
